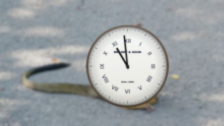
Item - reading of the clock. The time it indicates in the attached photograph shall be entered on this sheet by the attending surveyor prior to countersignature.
10:59
